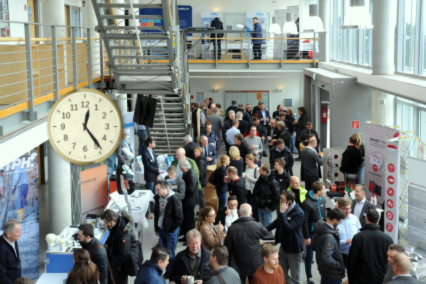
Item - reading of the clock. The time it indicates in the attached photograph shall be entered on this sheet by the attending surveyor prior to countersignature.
12:24
